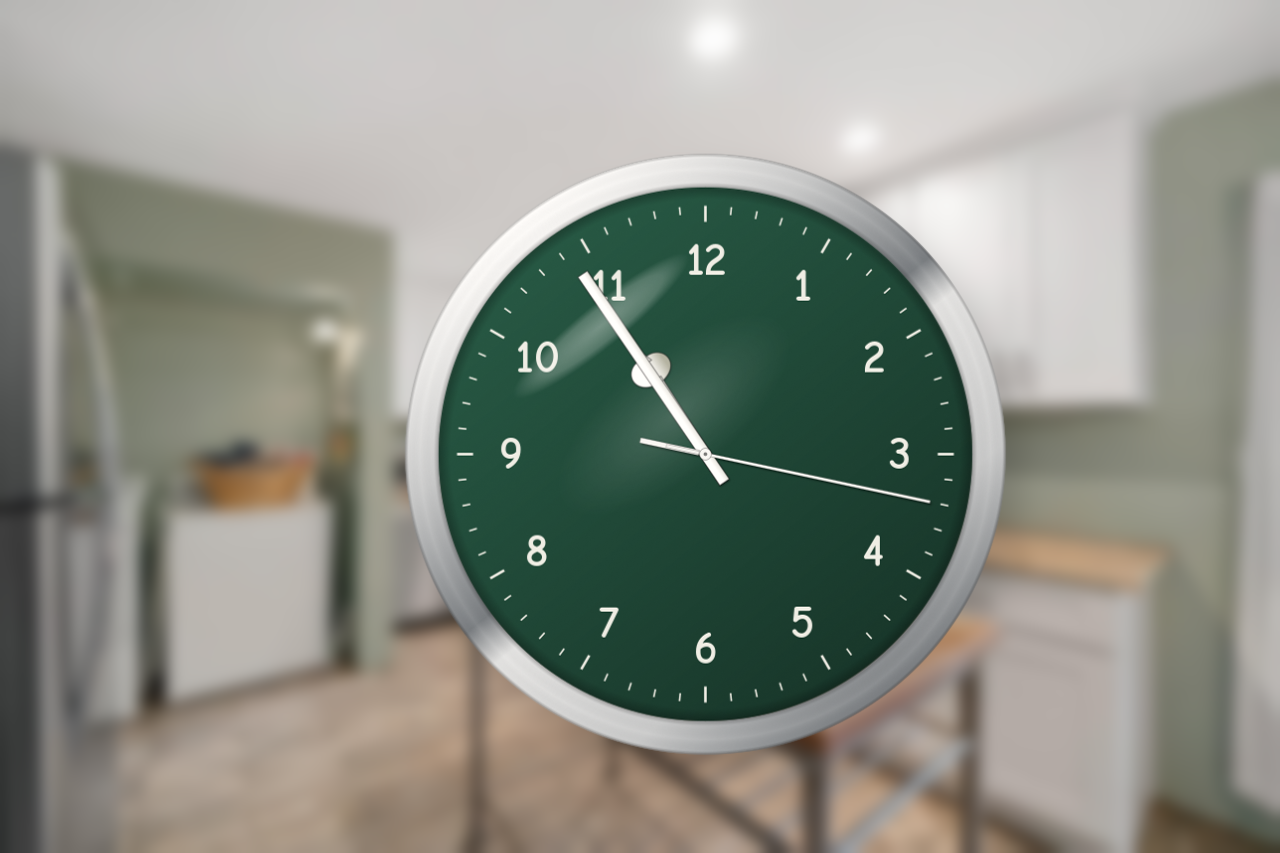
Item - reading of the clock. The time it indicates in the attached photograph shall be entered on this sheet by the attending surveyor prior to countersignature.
10:54:17
